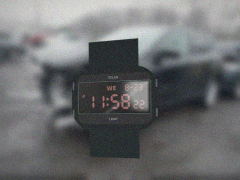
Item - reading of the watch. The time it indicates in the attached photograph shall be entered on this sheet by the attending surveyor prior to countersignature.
11:58:22
